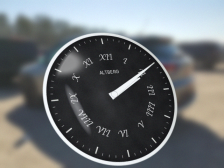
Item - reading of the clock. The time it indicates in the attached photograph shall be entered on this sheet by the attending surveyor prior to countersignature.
2:10
